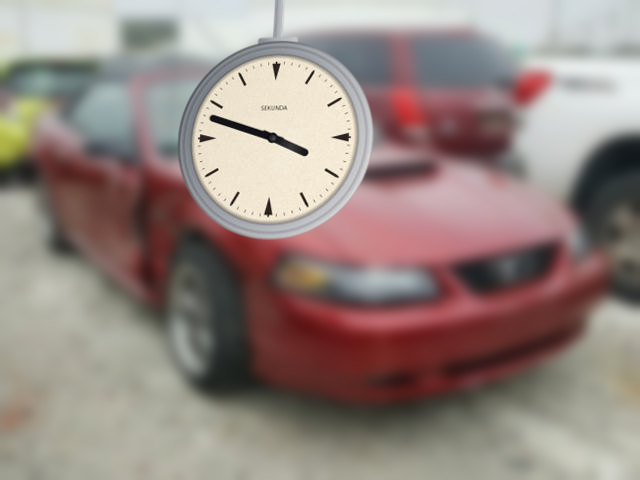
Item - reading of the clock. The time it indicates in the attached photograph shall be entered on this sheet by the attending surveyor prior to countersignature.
3:48
